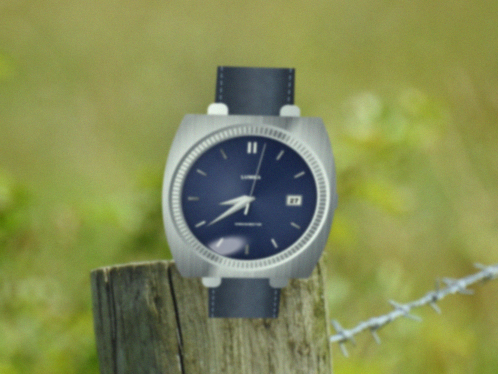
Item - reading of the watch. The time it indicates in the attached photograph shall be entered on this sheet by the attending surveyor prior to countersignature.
8:39:02
